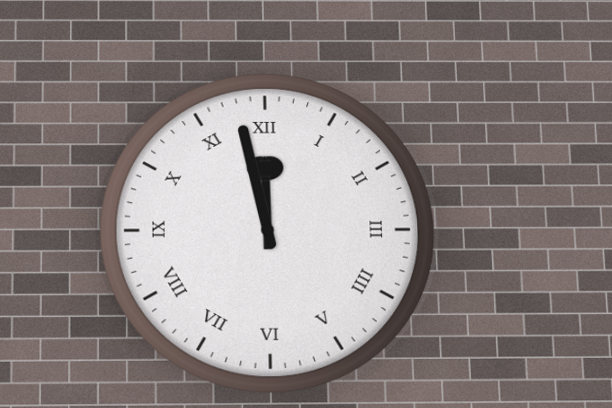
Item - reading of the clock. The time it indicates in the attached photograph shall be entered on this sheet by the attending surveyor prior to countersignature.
11:58
